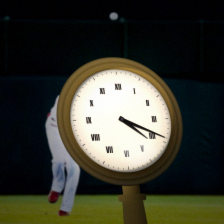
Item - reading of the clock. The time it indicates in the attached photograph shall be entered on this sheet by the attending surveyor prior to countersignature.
4:19
